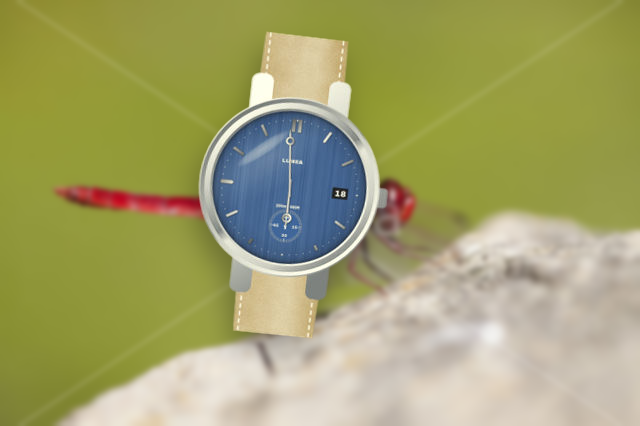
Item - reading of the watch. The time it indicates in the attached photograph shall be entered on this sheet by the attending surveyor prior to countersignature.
5:59
